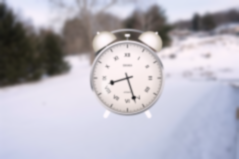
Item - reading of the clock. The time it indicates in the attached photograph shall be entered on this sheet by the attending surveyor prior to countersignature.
8:27
